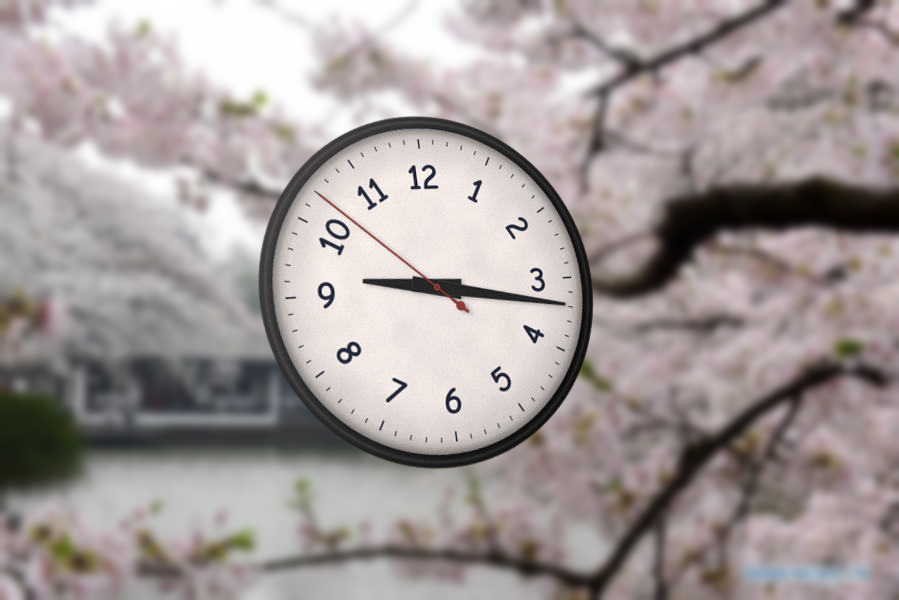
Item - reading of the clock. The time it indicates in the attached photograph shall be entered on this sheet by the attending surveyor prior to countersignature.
9:16:52
